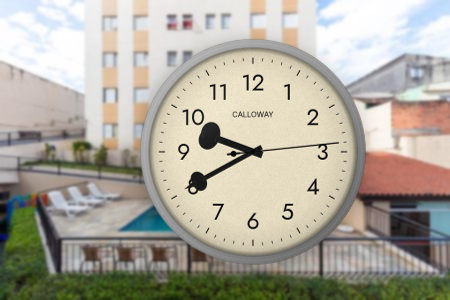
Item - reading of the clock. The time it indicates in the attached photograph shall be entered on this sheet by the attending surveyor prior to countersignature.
9:40:14
